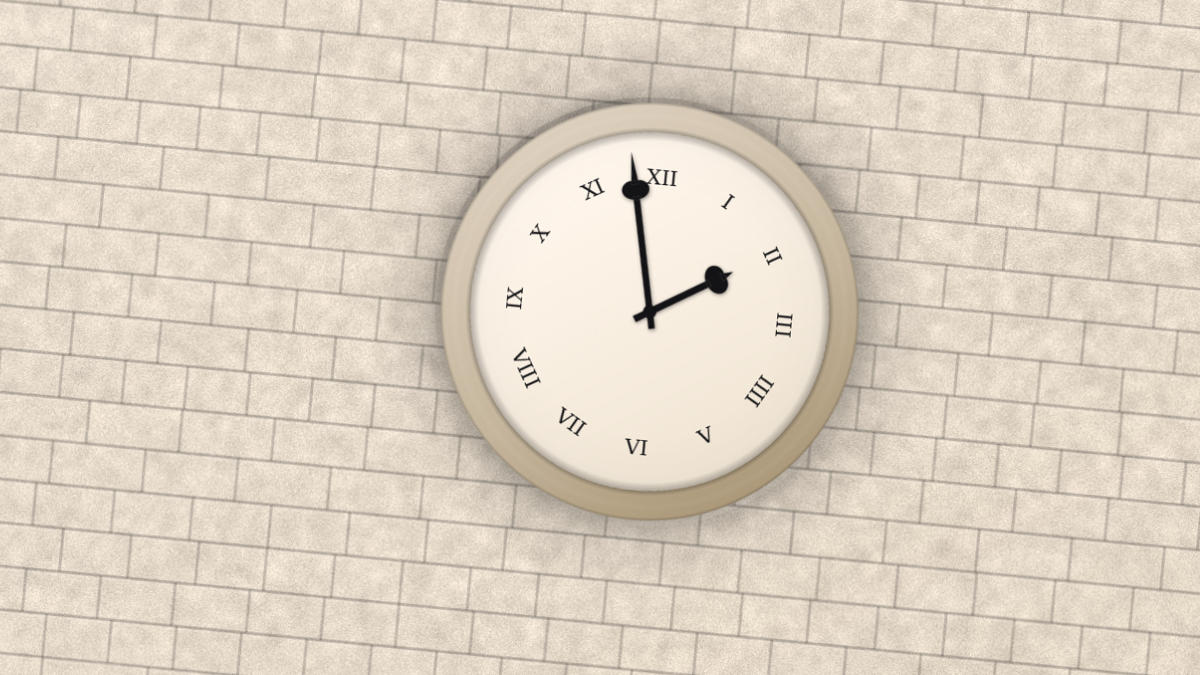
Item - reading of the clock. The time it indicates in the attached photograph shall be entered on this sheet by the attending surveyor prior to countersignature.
1:58
